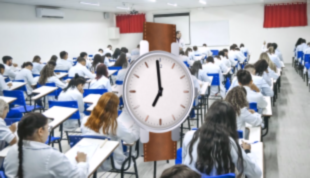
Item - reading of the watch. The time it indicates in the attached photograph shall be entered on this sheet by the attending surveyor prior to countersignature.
6:59
